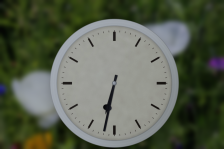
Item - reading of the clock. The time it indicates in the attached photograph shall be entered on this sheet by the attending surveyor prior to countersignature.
6:32
